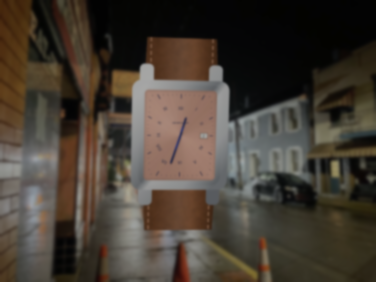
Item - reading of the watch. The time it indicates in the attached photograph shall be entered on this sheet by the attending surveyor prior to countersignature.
12:33
